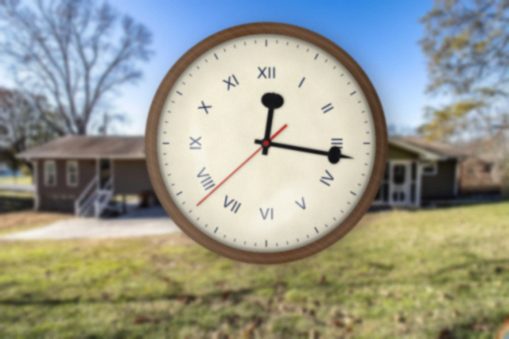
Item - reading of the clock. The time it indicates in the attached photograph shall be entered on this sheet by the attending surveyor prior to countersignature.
12:16:38
